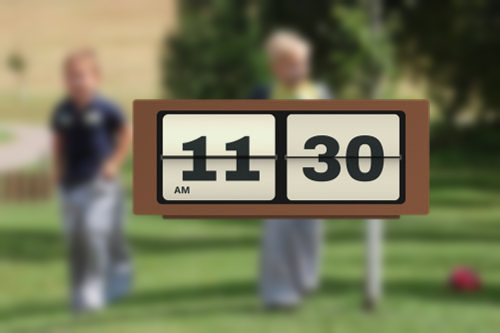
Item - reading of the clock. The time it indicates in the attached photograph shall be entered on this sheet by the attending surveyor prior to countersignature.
11:30
